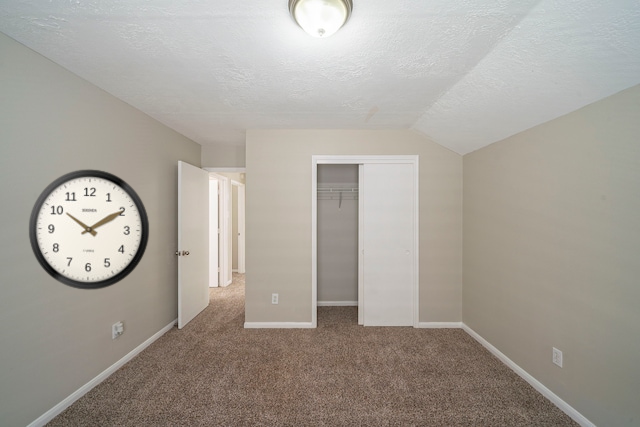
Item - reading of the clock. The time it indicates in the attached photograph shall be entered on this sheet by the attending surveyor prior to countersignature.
10:10
